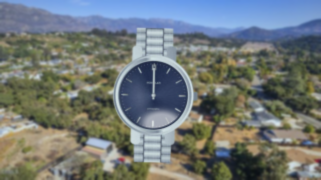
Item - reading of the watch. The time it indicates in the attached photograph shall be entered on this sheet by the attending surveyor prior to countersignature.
12:00
